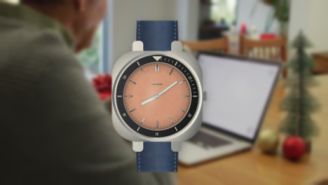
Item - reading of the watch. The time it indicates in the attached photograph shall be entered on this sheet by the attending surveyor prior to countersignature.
8:09
